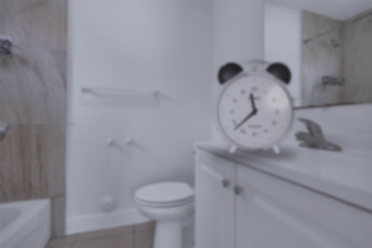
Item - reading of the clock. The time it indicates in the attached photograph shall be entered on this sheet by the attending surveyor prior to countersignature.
11:38
